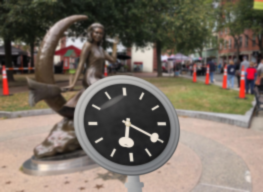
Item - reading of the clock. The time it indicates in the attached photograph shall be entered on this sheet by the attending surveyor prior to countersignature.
6:20
